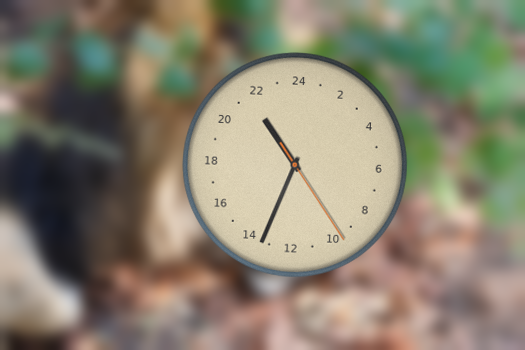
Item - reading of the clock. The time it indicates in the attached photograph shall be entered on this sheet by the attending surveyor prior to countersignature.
21:33:24
